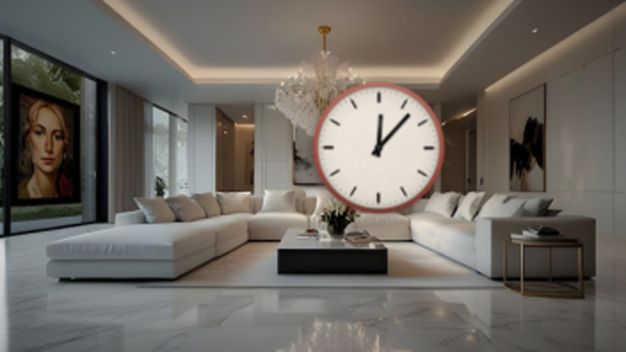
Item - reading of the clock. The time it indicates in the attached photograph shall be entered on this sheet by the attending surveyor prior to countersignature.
12:07
